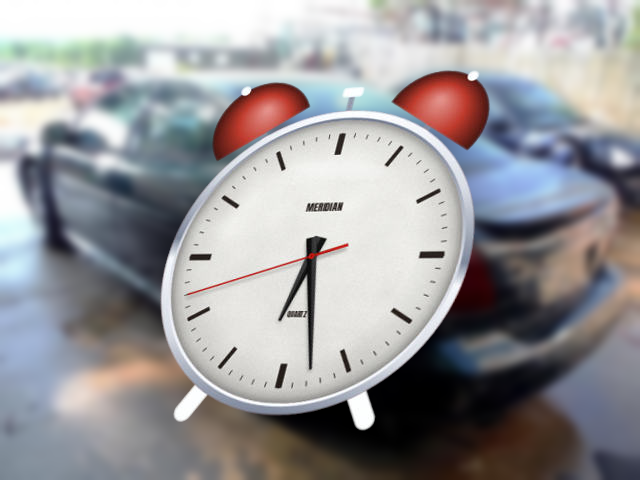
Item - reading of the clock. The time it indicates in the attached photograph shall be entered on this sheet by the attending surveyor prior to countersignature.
6:27:42
